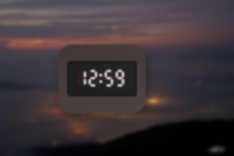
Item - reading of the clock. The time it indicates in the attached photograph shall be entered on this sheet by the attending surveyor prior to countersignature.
12:59
